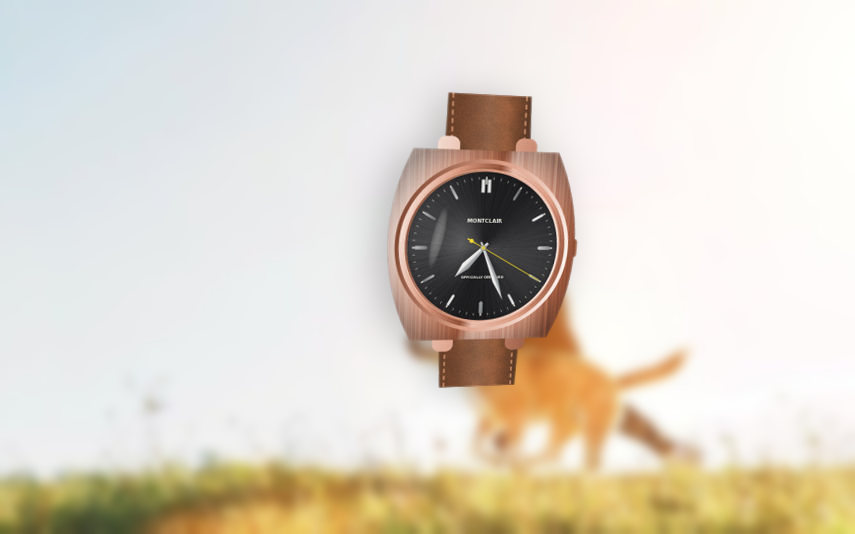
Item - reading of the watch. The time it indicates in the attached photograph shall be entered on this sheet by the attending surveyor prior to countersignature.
7:26:20
